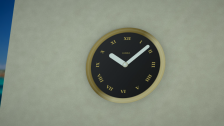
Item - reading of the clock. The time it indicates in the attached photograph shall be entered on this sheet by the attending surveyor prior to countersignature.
10:08
